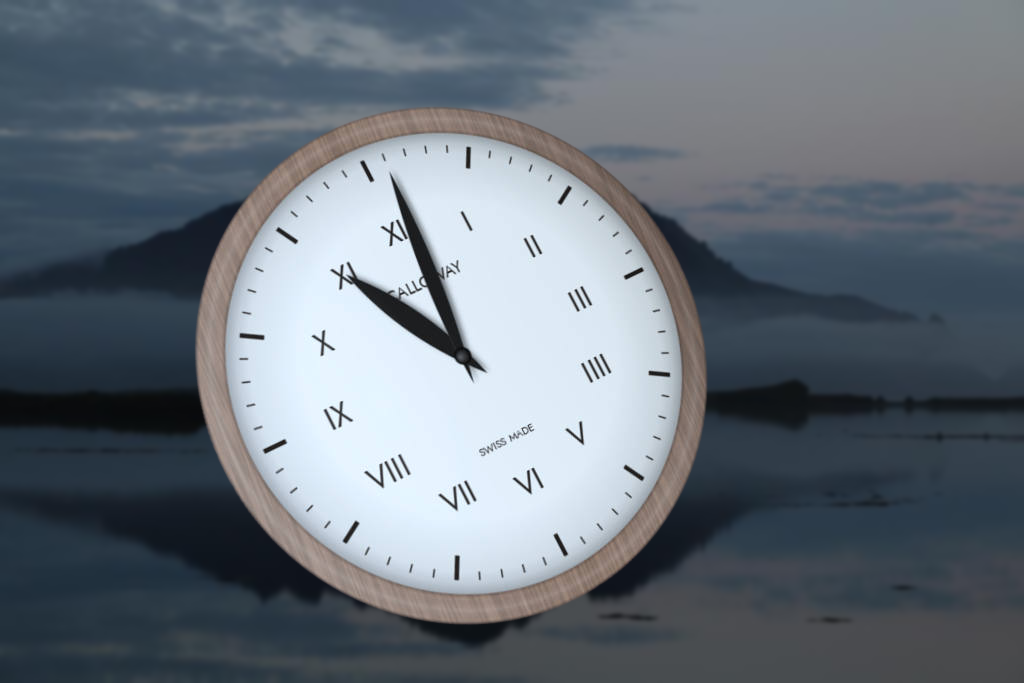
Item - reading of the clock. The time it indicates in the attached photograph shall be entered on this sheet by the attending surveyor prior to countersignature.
11:01
